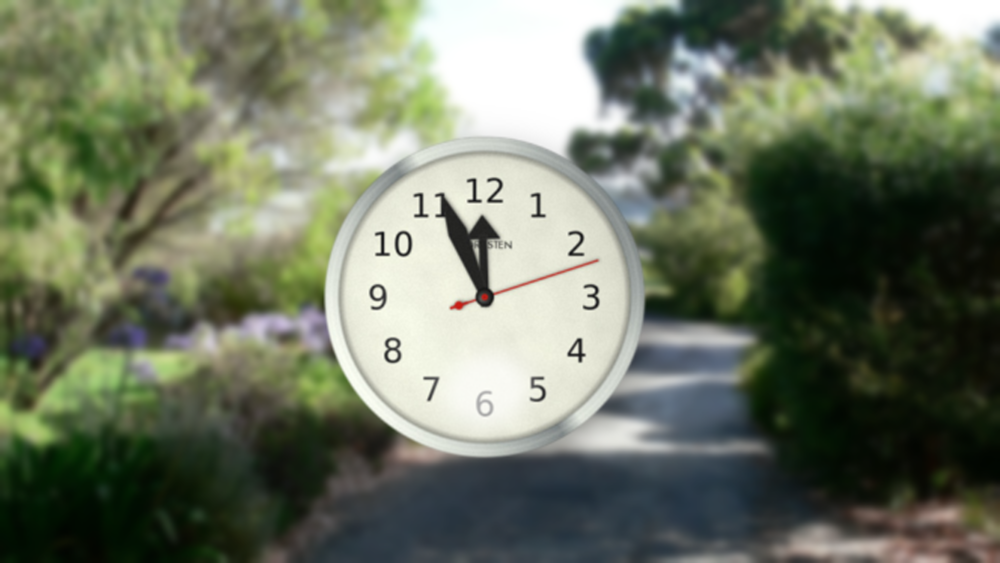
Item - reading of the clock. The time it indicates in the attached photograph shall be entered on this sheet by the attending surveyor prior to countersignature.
11:56:12
